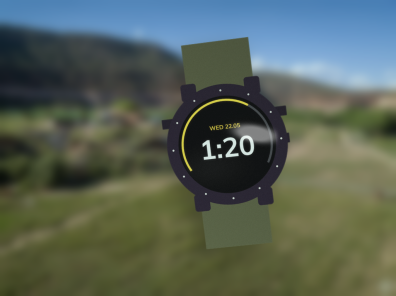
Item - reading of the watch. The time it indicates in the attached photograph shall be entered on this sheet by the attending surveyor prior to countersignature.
1:20
